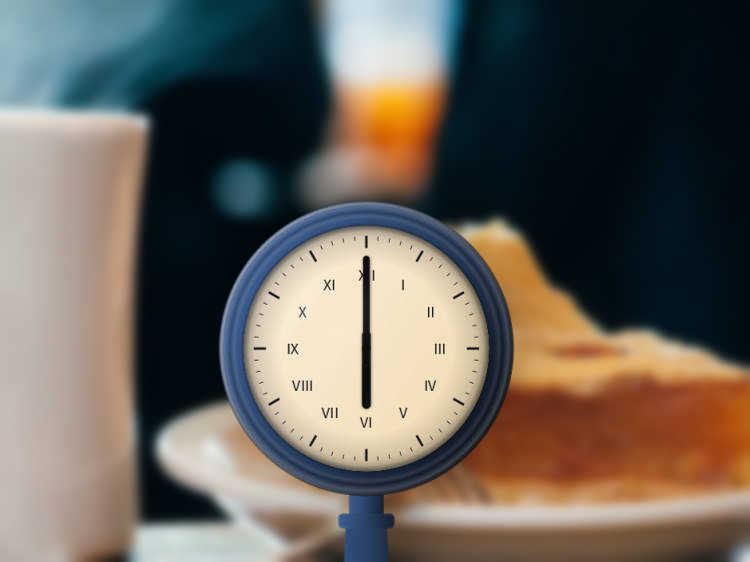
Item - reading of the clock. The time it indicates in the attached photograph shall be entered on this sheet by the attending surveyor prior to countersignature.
6:00
